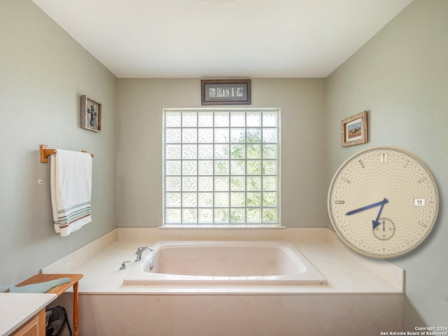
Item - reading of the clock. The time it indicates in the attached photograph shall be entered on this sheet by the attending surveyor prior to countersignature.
6:42
